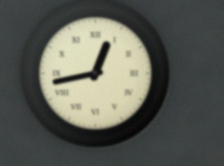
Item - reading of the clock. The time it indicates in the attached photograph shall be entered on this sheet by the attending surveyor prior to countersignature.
12:43
